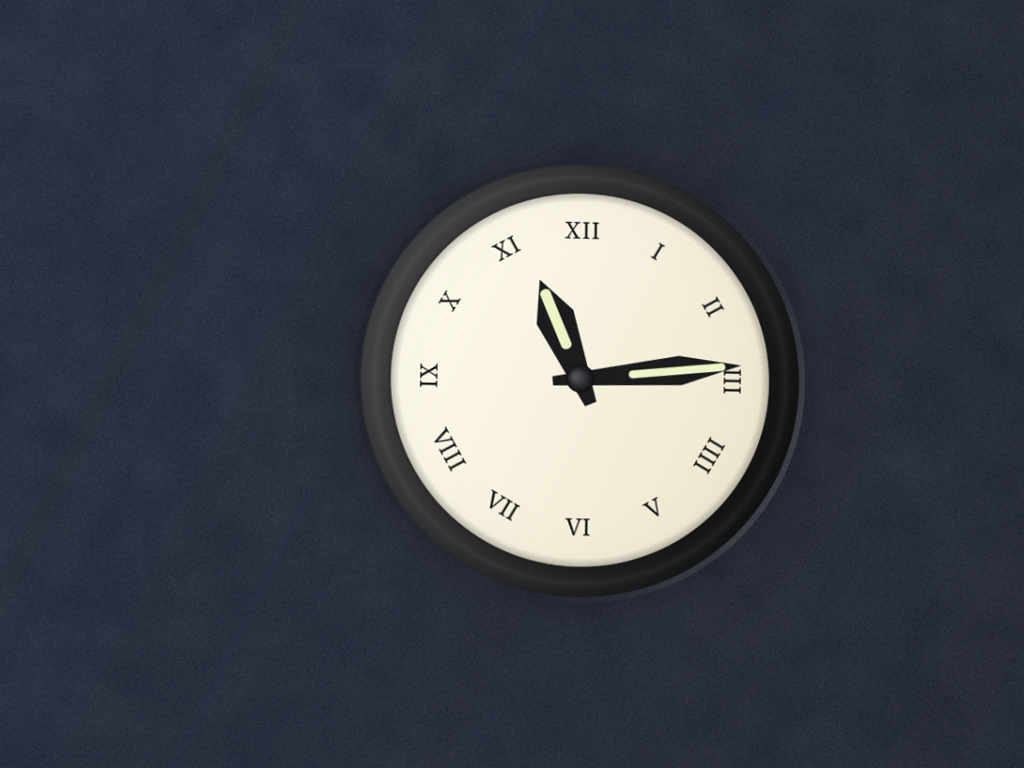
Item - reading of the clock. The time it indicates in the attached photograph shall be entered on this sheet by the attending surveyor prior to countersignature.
11:14
